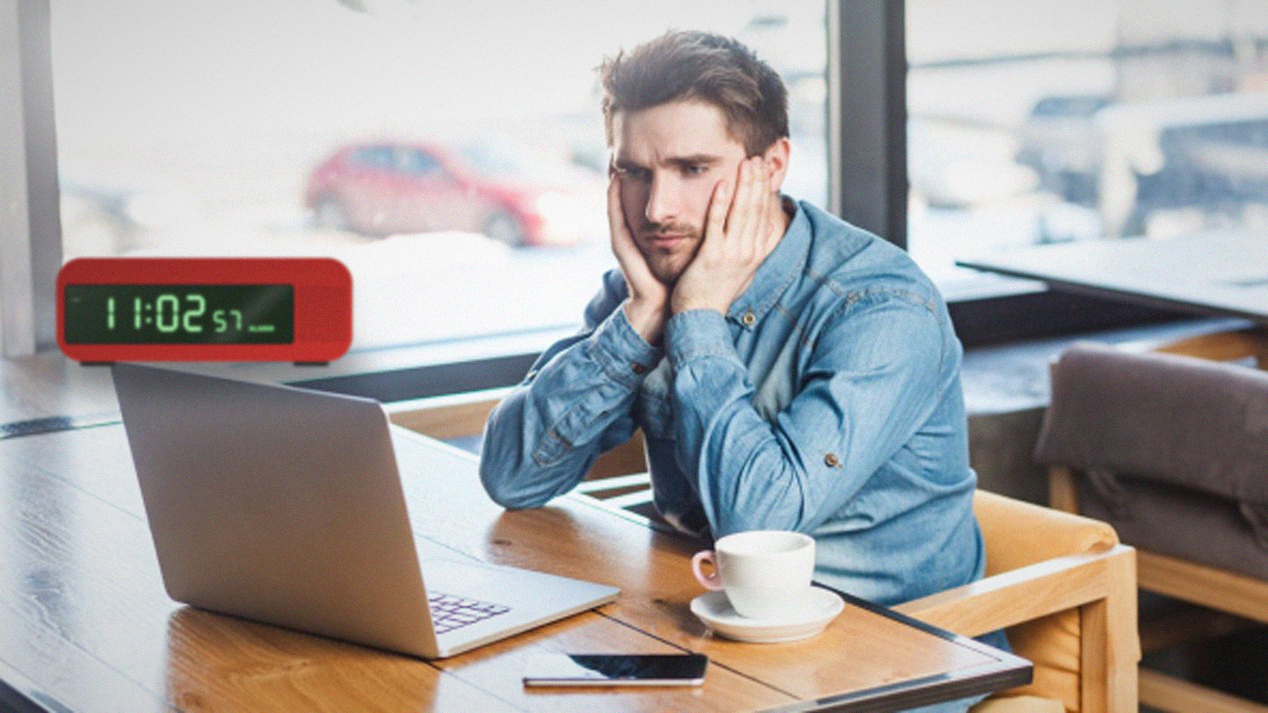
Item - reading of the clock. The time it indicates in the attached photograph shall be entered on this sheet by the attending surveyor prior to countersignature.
11:02:57
